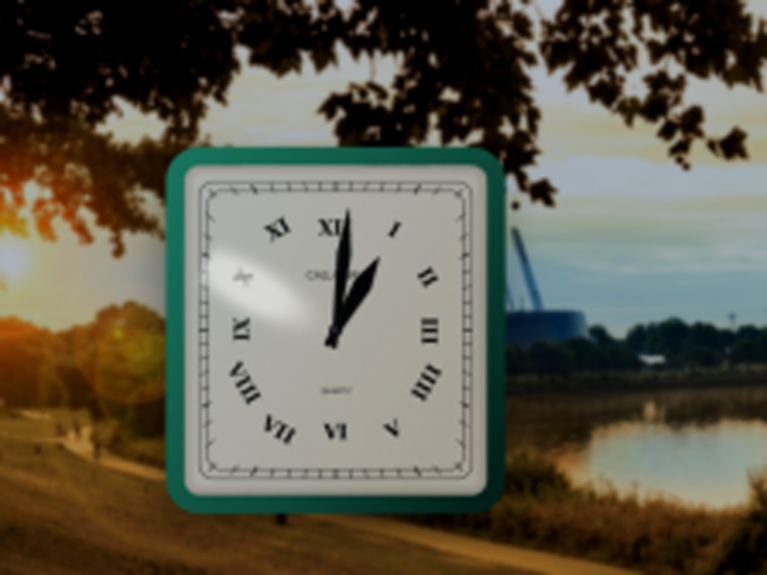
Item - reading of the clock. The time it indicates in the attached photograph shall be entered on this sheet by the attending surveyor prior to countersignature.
1:01
